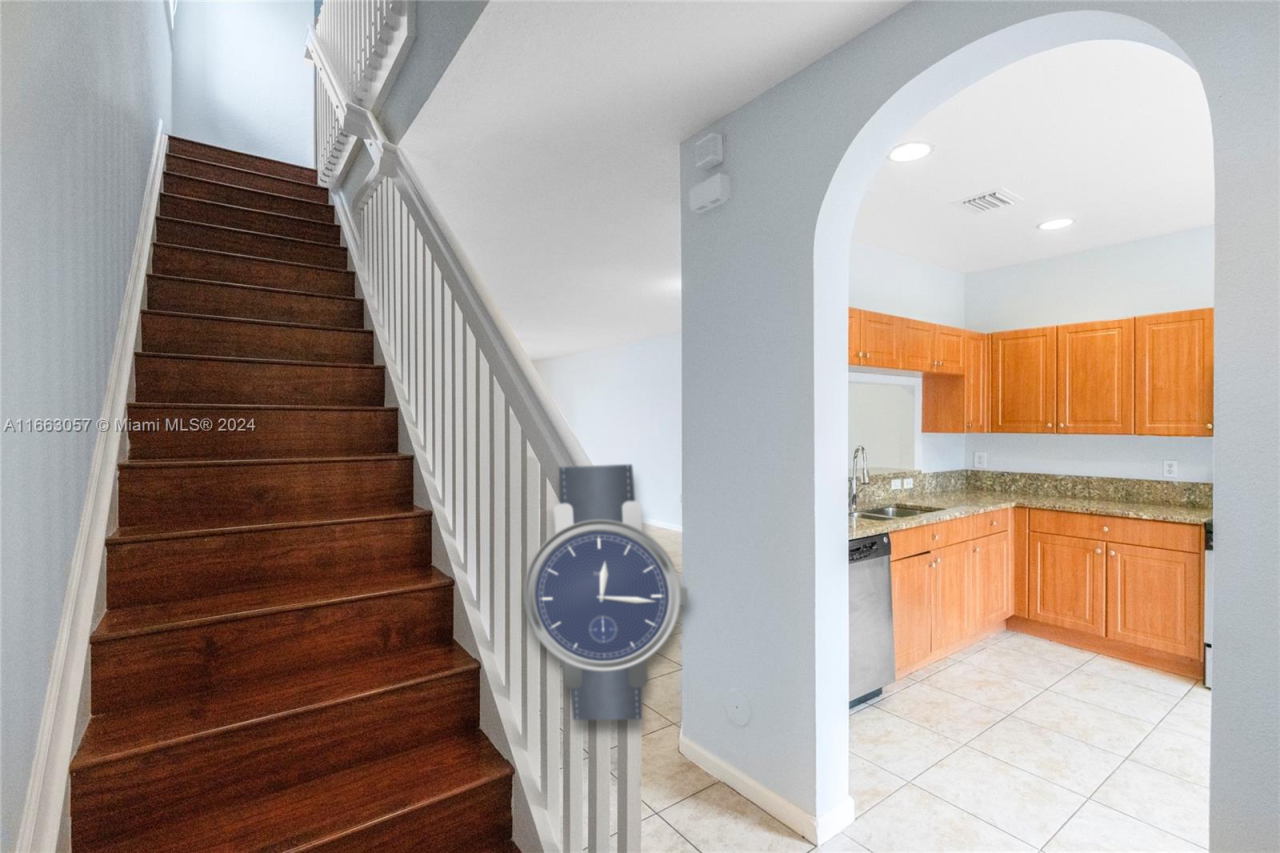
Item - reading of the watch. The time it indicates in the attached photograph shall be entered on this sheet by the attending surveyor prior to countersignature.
12:16
